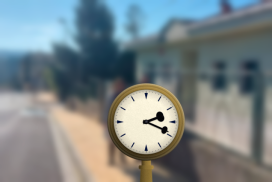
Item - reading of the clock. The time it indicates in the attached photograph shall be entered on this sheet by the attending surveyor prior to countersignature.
2:19
